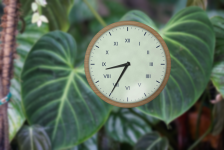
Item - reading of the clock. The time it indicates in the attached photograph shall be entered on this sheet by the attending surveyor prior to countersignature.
8:35
